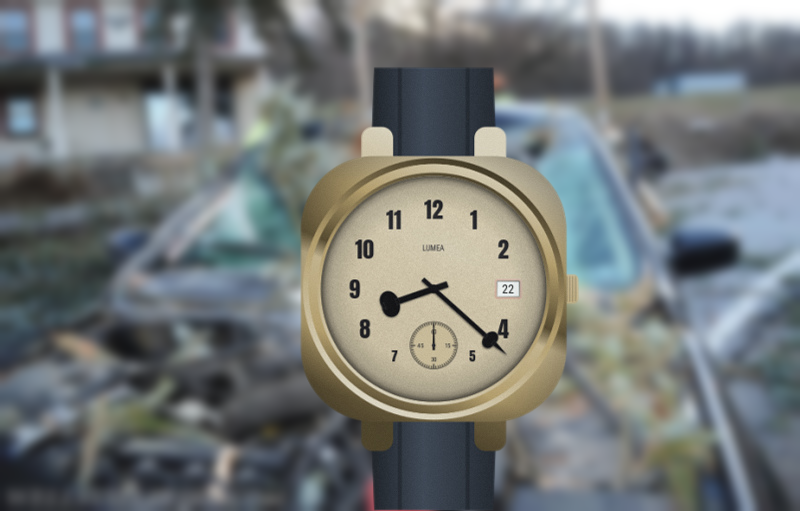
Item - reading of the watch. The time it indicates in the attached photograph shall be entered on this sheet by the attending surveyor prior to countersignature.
8:22
